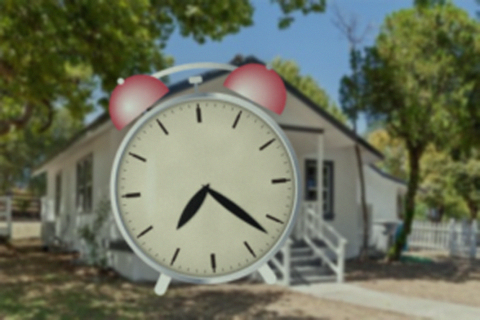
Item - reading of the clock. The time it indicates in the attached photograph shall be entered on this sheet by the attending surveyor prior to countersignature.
7:22
